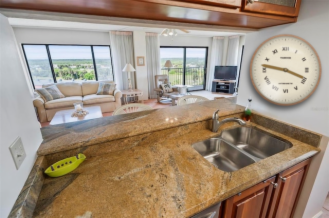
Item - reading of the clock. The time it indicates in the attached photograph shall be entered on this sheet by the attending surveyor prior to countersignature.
3:47
